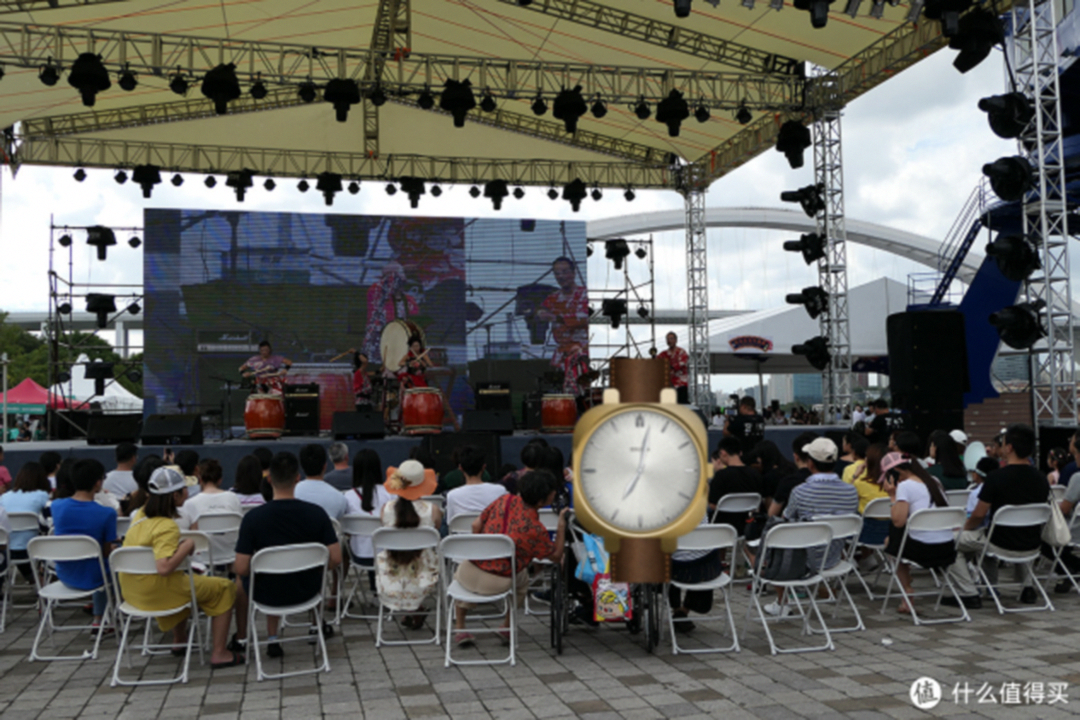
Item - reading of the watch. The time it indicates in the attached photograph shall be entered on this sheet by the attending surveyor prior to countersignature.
7:02
